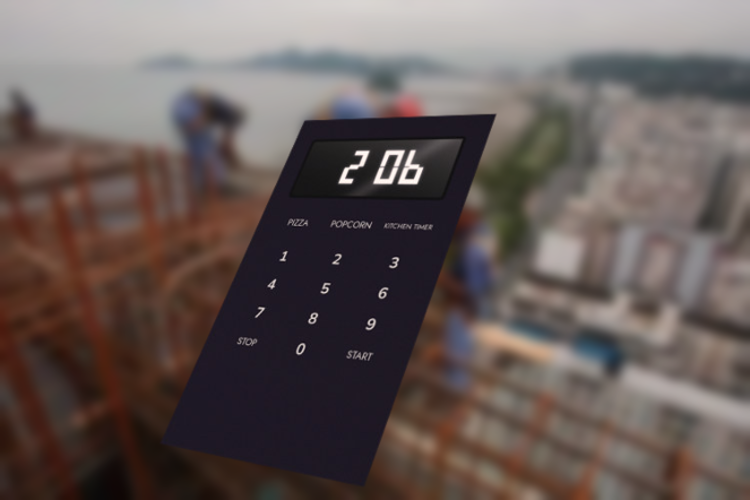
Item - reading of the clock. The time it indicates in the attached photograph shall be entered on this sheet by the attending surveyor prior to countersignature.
2:06
